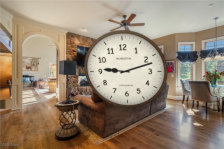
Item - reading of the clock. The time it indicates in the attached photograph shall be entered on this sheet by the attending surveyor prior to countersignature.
9:12
